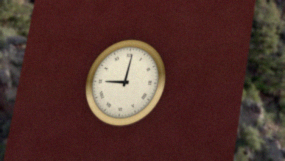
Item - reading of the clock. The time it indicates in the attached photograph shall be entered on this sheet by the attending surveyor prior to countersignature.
9:01
